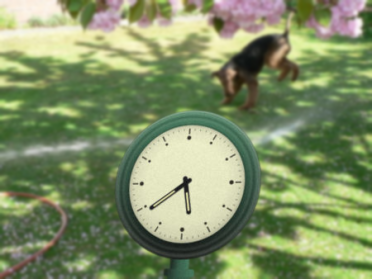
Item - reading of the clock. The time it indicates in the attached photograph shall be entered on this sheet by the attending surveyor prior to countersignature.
5:39
